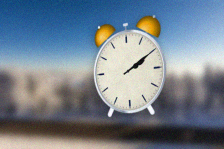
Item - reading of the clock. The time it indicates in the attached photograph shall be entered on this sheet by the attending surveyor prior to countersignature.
2:10
